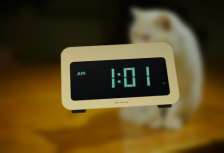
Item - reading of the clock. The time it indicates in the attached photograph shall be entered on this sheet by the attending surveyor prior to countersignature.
1:01
